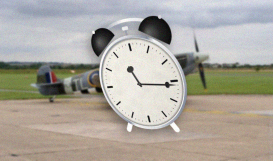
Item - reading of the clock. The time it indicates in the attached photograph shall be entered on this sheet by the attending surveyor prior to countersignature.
11:16
